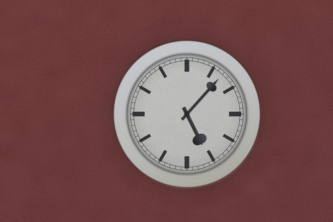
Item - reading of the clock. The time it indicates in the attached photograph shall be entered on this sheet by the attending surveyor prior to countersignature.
5:07
